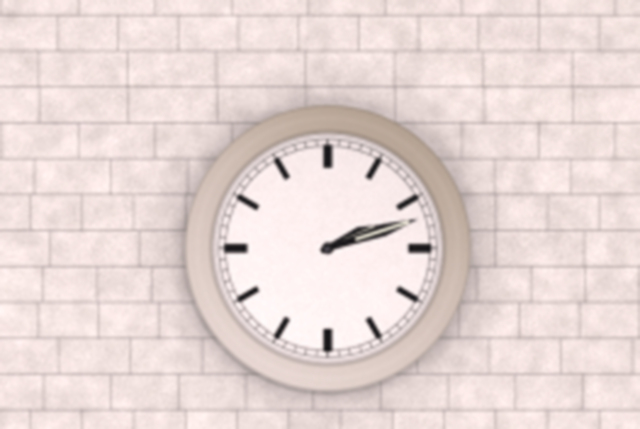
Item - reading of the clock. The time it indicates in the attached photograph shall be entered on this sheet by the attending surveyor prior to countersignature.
2:12
